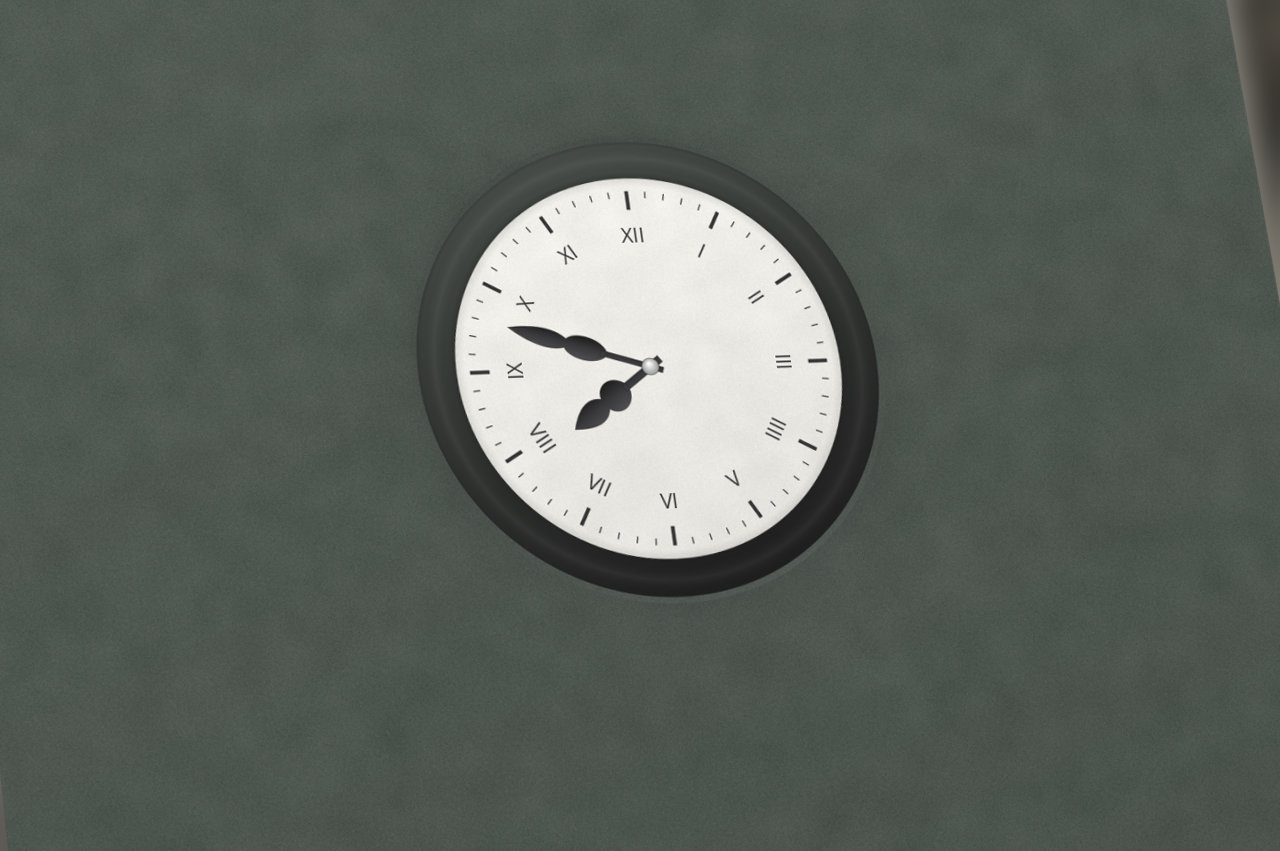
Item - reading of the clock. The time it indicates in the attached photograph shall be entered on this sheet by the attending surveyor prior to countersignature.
7:48
